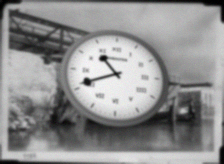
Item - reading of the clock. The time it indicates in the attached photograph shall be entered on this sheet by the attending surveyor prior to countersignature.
10:41
